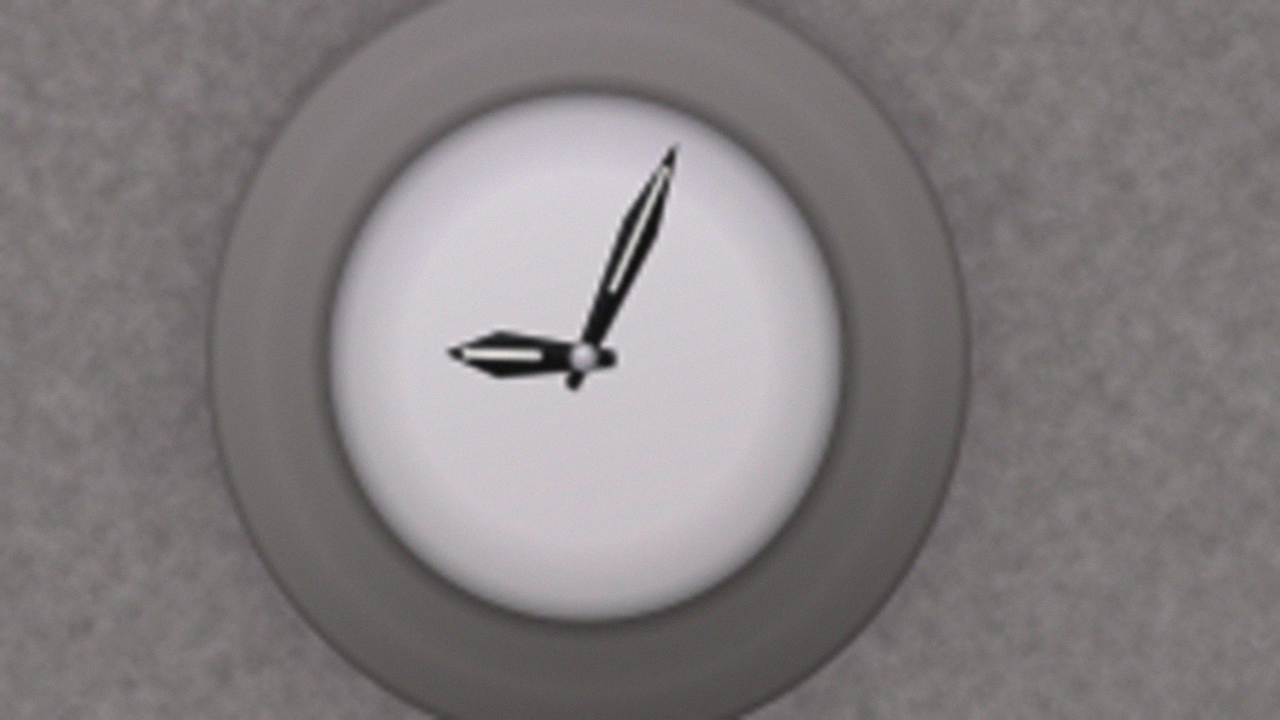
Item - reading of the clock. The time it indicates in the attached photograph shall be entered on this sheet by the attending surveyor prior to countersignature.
9:04
